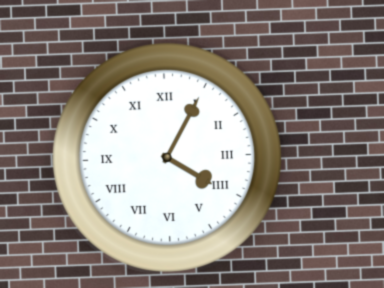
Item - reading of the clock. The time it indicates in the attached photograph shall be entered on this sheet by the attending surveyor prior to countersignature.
4:05
